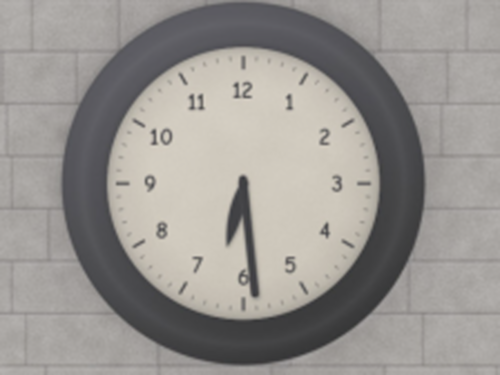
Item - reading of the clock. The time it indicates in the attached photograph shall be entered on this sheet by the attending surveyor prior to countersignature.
6:29
